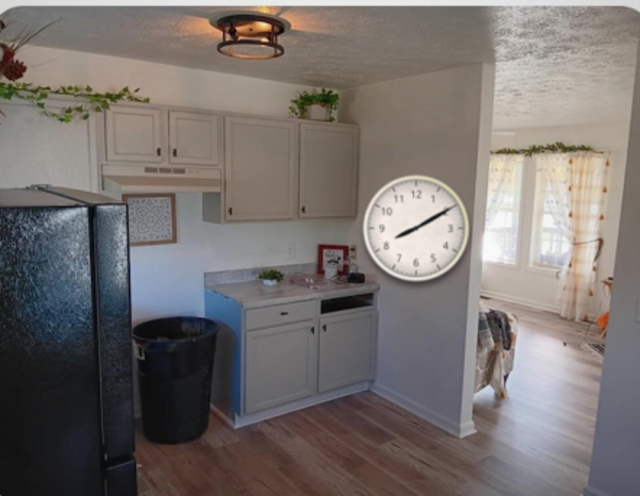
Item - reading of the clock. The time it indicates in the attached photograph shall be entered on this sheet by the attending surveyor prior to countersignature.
8:10
